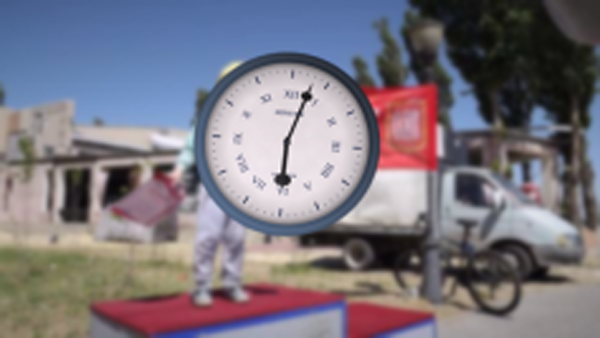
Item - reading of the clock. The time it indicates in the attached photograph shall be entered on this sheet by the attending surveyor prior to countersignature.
6:03
